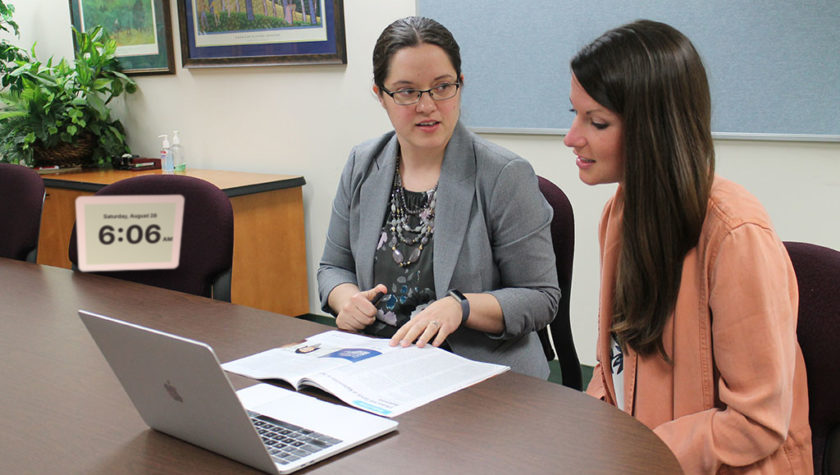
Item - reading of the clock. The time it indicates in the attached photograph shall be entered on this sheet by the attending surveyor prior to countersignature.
6:06
